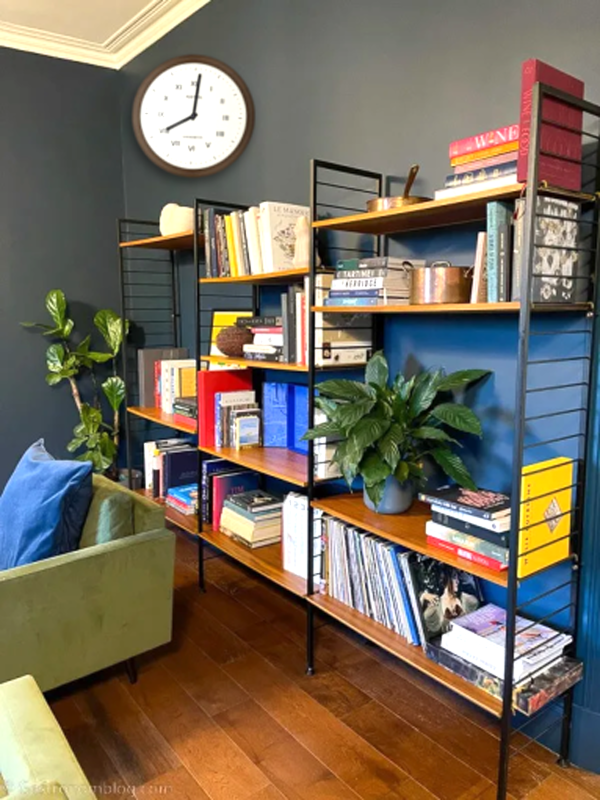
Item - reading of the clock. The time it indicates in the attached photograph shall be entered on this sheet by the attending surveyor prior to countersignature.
8:01
